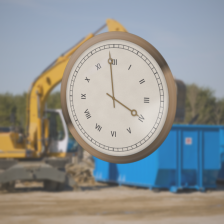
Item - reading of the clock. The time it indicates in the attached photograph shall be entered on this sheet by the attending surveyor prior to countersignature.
3:59
